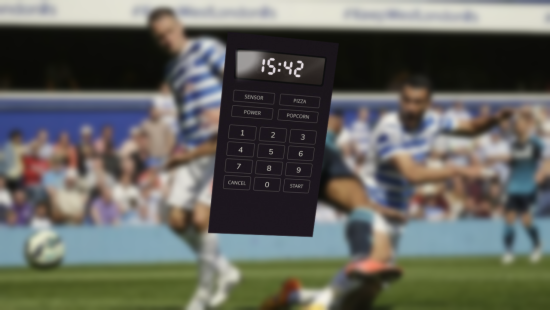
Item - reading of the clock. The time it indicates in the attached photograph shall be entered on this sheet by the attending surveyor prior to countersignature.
15:42
